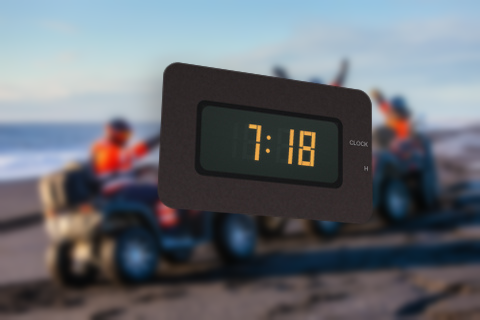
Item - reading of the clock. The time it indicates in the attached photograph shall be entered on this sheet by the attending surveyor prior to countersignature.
7:18
